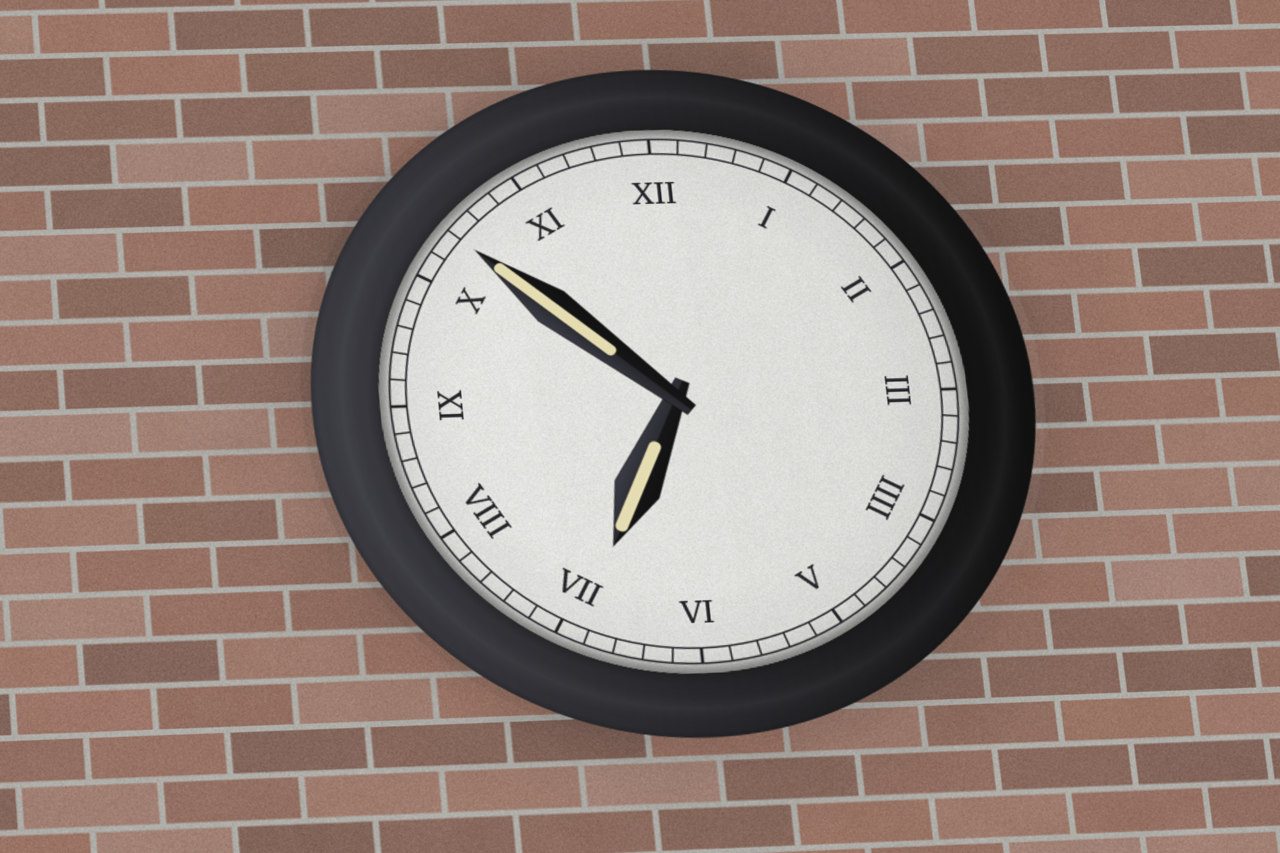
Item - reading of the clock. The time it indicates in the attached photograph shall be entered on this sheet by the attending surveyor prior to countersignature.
6:52
